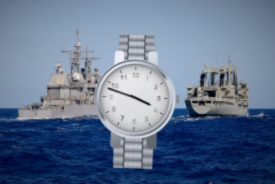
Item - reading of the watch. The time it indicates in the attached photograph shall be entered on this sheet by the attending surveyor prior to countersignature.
3:48
